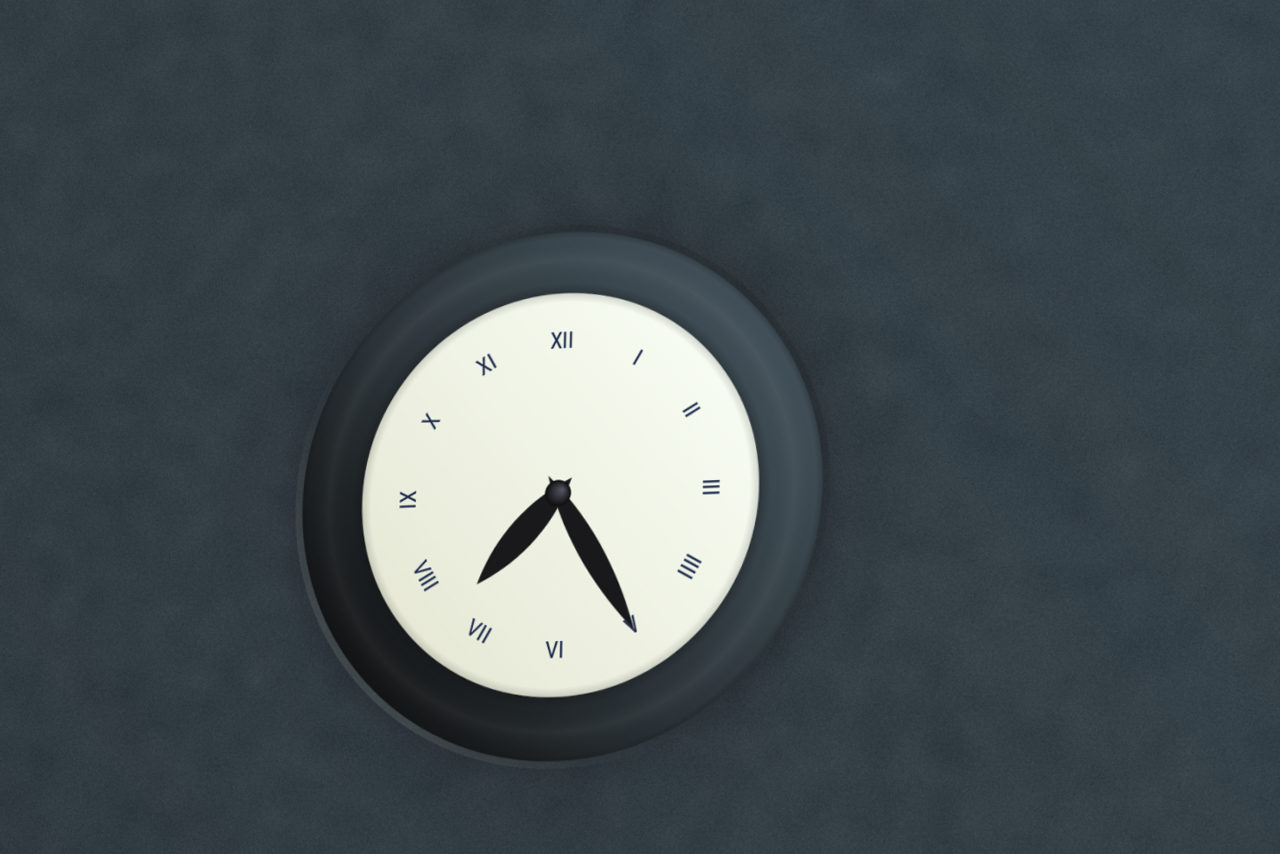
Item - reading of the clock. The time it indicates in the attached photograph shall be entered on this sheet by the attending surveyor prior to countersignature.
7:25
